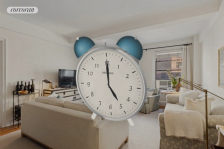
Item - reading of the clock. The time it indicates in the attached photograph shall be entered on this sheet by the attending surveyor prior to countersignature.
5:00
